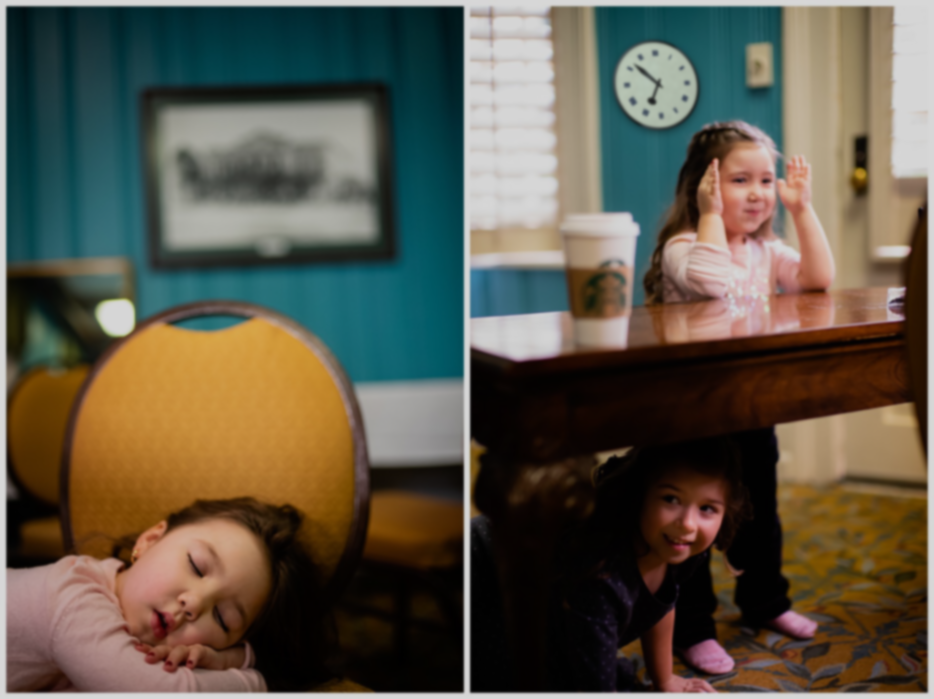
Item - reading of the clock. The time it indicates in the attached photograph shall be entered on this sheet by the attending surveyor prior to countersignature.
6:52
